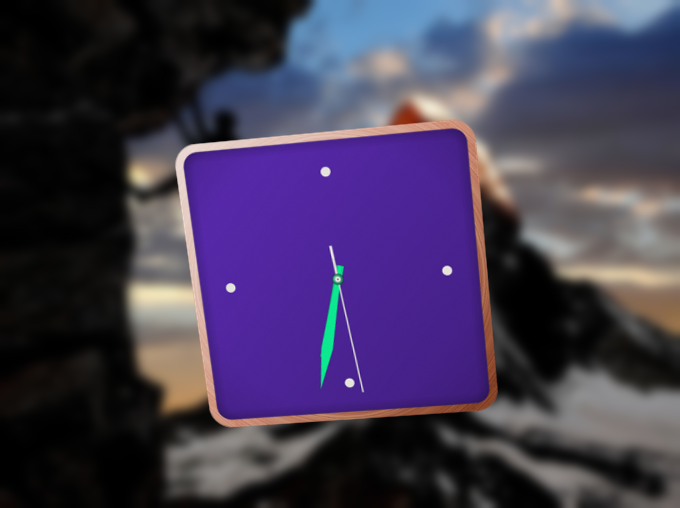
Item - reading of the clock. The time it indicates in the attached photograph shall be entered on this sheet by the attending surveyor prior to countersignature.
6:32:29
